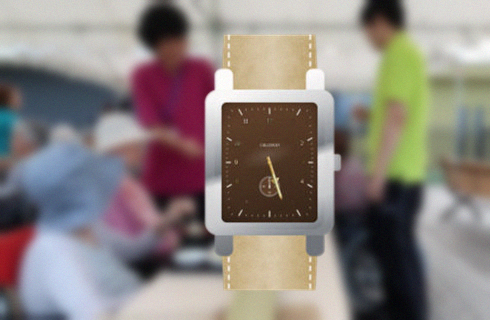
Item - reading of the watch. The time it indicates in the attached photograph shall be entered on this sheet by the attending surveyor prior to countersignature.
5:27
